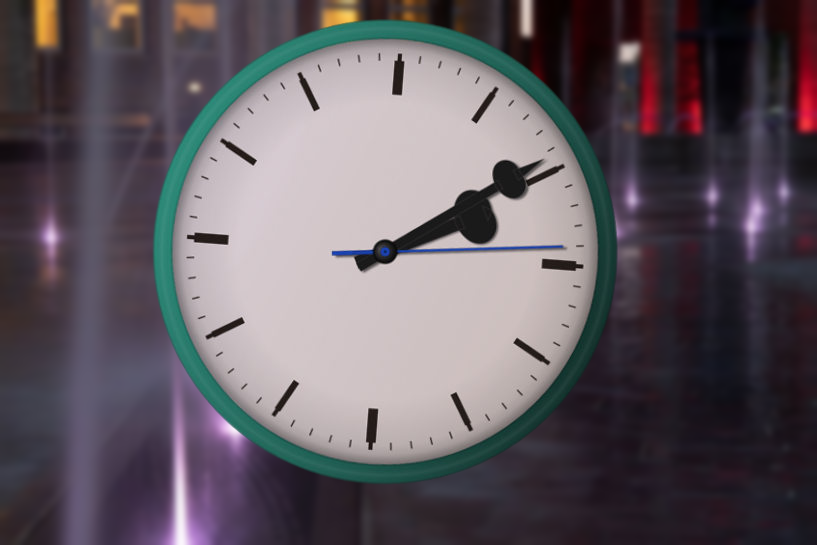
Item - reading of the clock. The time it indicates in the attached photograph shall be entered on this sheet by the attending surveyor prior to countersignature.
2:09:14
